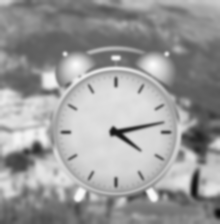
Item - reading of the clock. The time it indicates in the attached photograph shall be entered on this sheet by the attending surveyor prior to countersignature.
4:13
